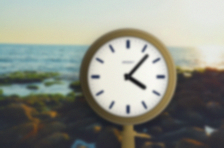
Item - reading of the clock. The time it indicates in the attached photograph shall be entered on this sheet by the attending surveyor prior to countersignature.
4:07
